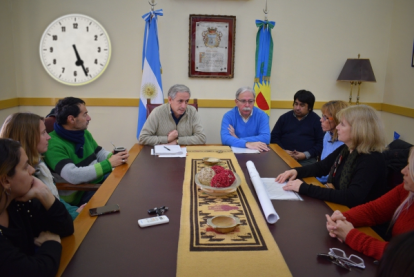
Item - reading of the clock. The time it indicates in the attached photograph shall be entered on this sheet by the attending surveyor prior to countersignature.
5:26
